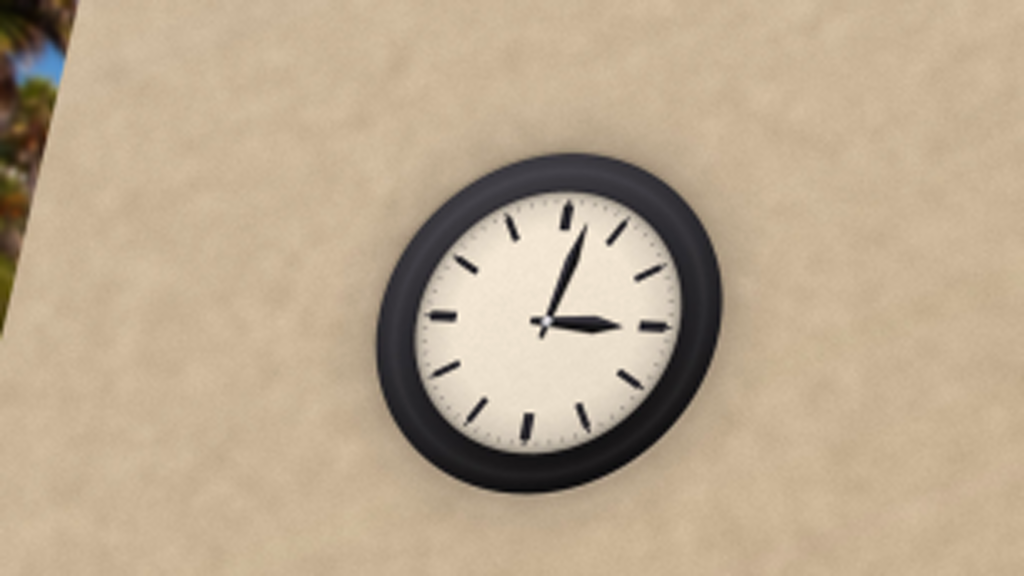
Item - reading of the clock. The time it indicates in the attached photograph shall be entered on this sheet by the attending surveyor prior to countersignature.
3:02
